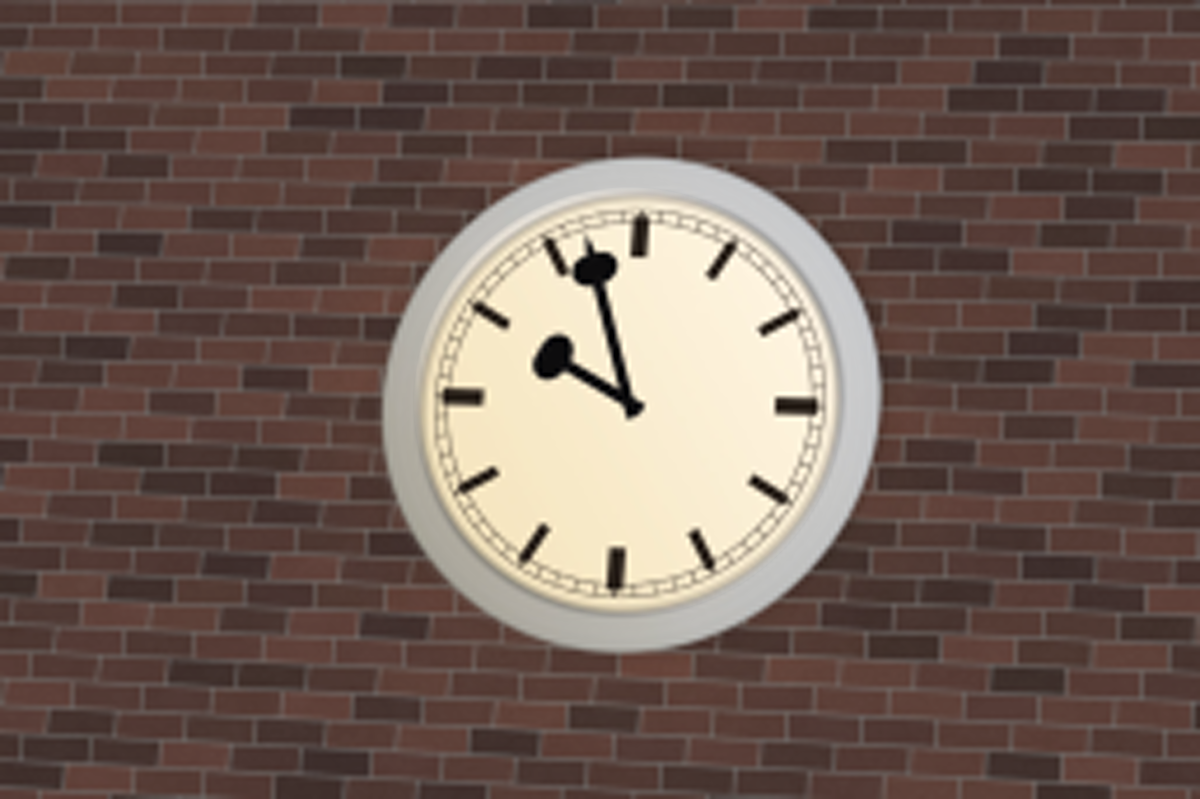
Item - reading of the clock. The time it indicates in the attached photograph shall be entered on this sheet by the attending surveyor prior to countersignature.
9:57
